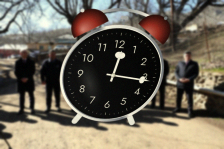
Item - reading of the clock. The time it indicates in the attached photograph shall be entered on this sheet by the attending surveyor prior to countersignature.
12:16
